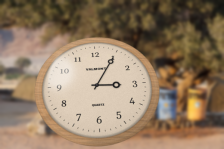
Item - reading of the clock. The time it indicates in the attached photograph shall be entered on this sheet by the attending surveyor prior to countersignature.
3:05
